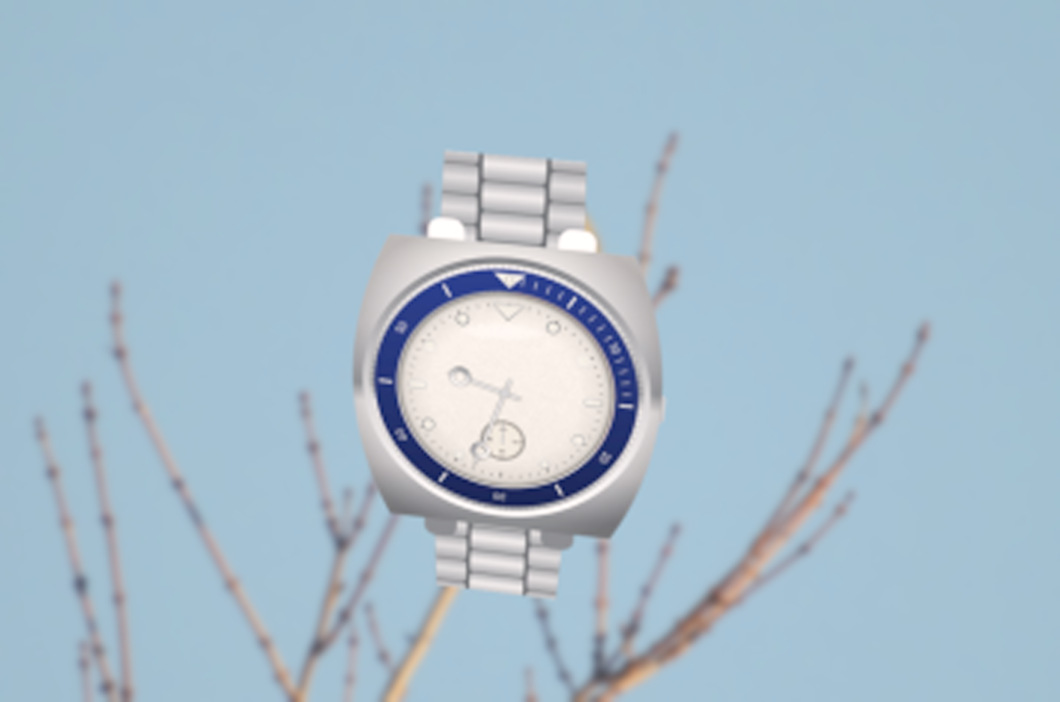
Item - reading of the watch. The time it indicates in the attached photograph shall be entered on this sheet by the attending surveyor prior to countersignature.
9:33
